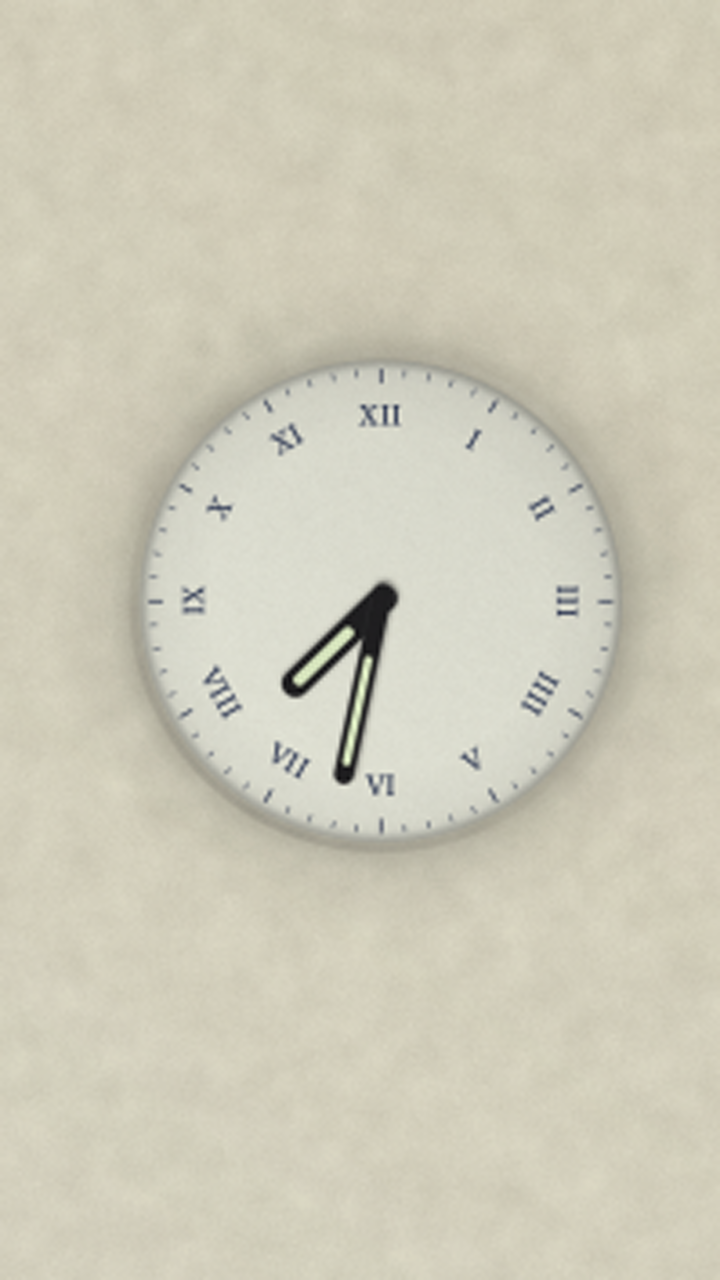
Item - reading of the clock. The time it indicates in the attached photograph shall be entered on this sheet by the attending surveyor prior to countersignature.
7:32
